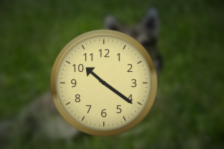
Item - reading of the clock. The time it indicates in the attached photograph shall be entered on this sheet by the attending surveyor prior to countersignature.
10:21
